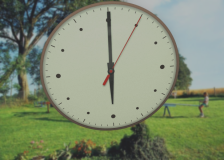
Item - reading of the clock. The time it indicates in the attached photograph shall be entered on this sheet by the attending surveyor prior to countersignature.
6:00:05
